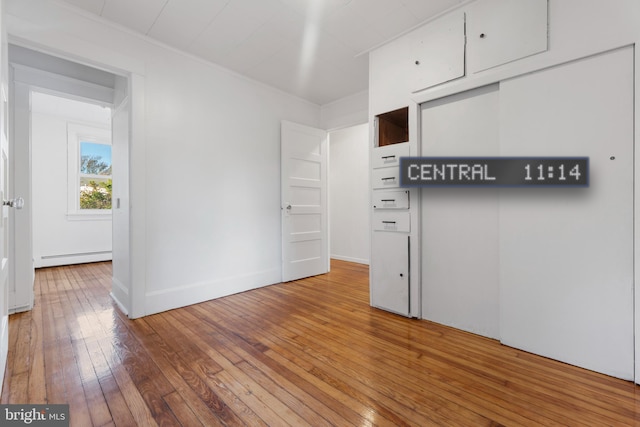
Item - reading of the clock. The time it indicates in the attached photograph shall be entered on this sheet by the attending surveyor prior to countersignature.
11:14
